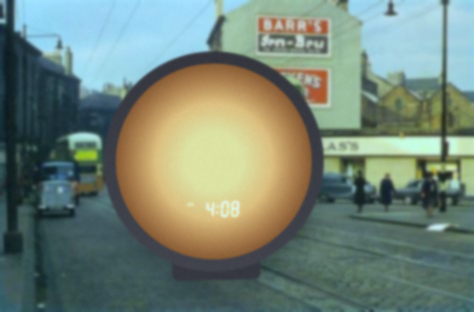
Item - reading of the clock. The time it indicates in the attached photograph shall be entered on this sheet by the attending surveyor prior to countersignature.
4:08
